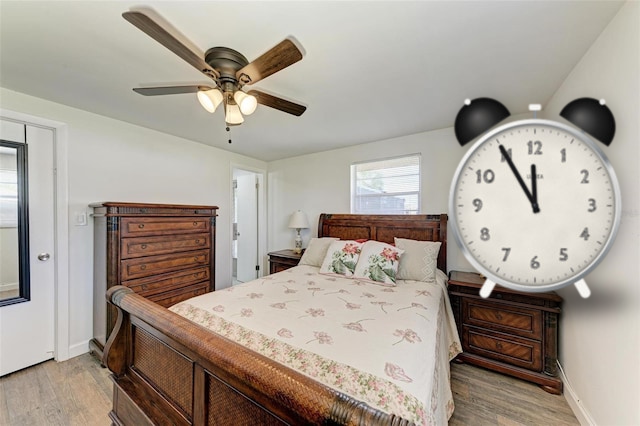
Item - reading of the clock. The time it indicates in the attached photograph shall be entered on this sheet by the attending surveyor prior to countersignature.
11:55
